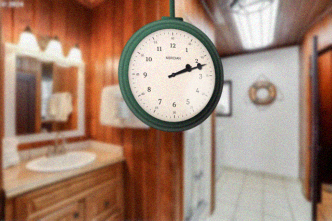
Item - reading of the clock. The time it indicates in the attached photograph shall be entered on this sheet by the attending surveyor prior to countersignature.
2:12
